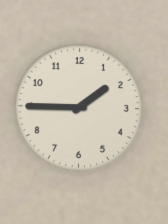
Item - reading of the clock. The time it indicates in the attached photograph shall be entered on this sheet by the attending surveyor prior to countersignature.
1:45
